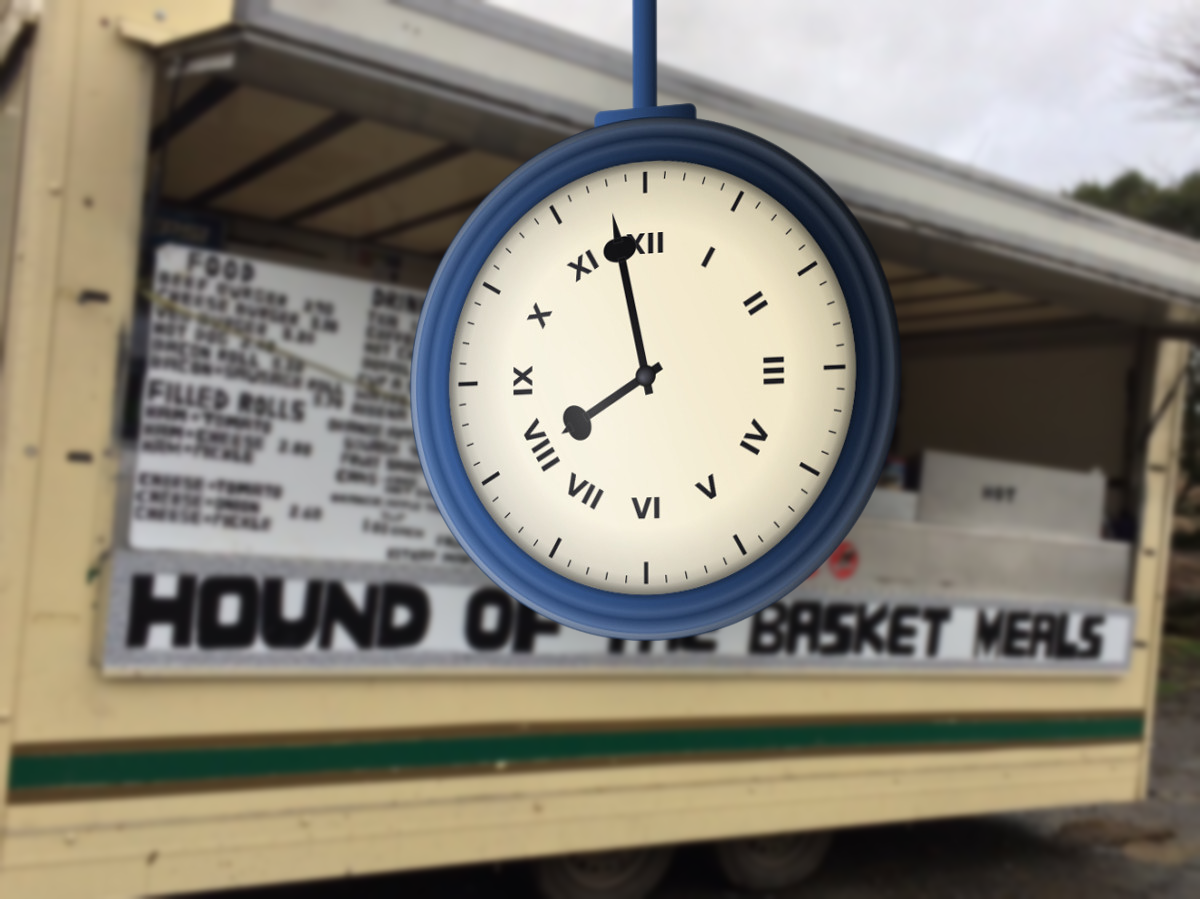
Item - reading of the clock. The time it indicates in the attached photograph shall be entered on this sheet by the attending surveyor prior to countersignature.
7:58
